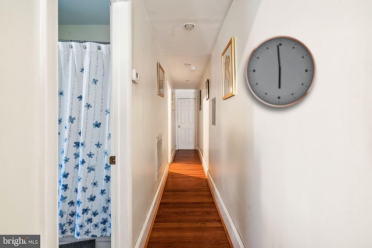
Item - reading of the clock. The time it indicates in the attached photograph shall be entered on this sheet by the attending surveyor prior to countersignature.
5:59
